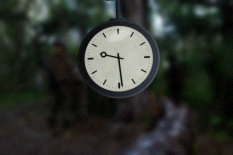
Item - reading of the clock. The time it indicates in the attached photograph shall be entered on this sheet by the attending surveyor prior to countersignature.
9:29
